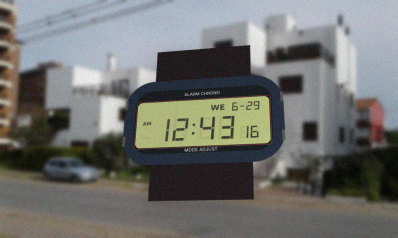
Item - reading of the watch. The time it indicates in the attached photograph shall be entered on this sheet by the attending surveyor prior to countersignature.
12:43:16
